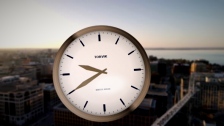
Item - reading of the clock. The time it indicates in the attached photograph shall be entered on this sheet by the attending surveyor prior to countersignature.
9:40
